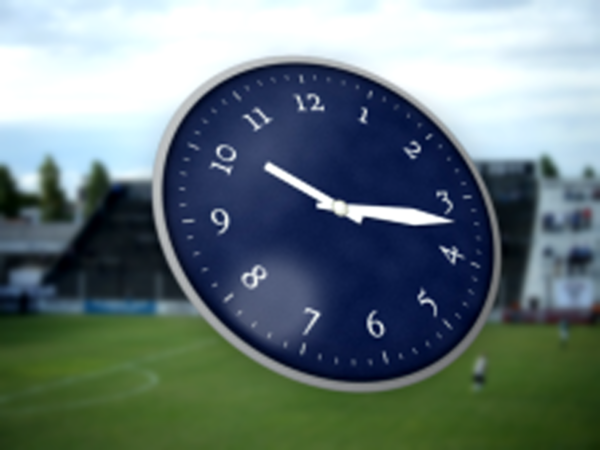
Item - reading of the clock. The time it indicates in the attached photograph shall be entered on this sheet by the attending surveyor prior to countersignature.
10:17
